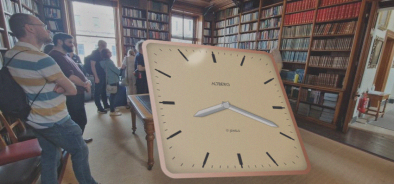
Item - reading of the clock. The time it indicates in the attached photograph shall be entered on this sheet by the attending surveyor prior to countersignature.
8:19
